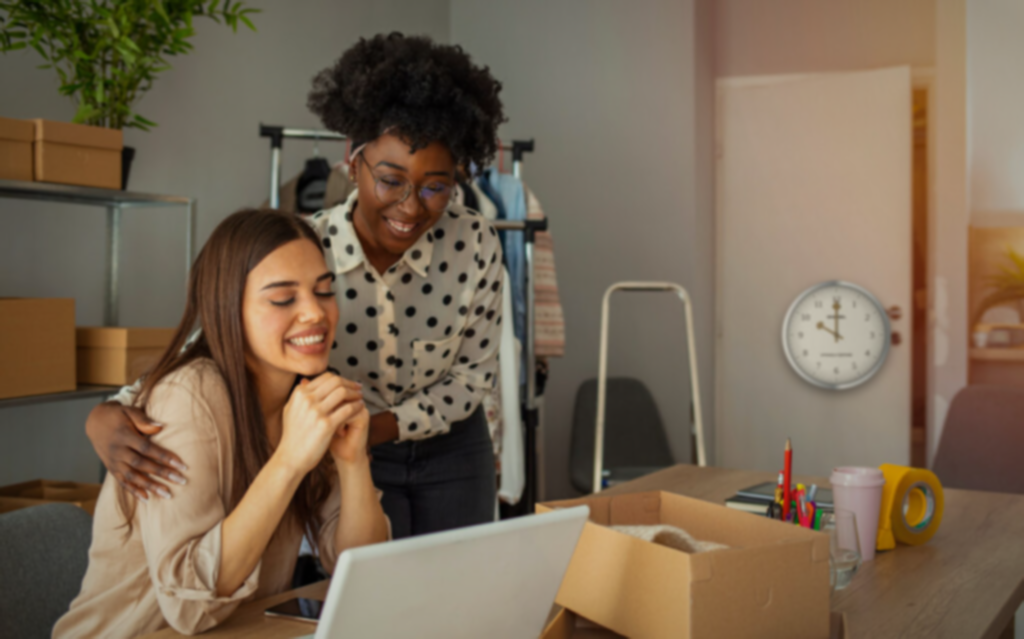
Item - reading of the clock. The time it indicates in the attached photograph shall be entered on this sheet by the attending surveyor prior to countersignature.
10:00
